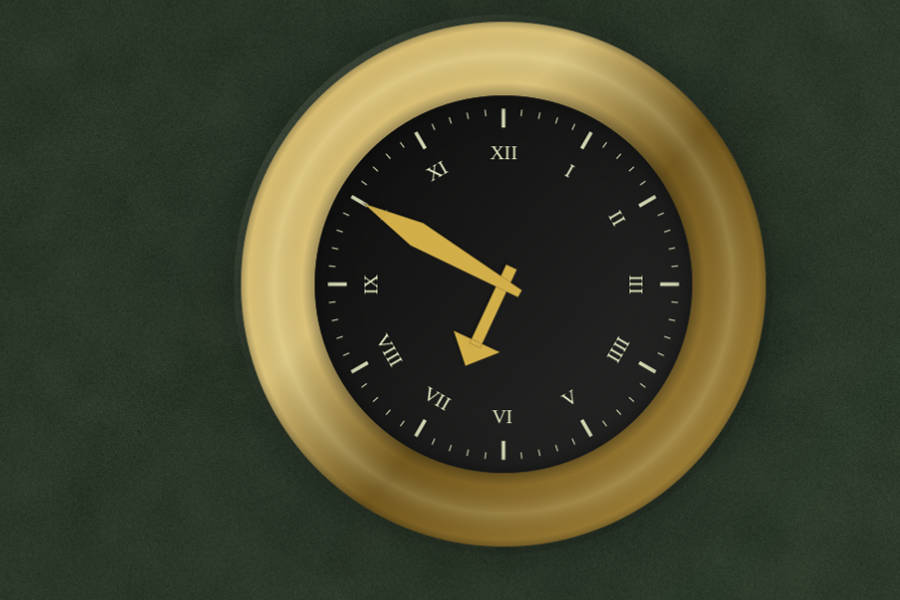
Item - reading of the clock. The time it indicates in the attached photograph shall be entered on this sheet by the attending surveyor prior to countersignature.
6:50
